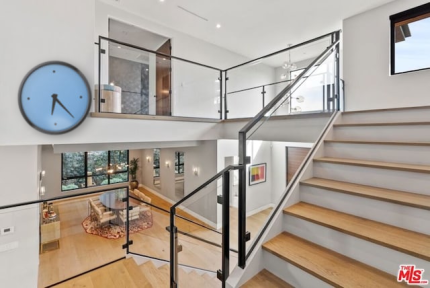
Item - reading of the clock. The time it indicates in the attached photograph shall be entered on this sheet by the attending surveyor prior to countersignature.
6:23
